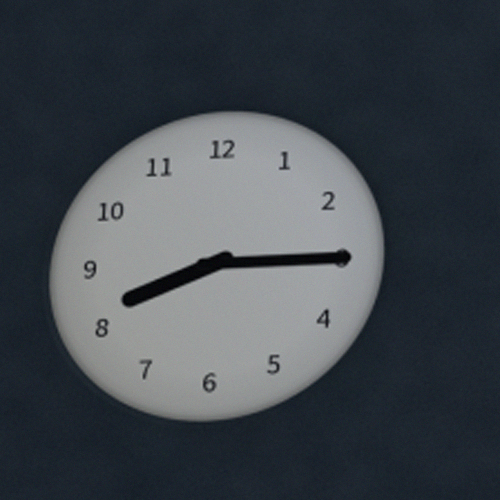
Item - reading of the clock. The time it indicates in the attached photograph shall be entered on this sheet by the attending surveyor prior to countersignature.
8:15
